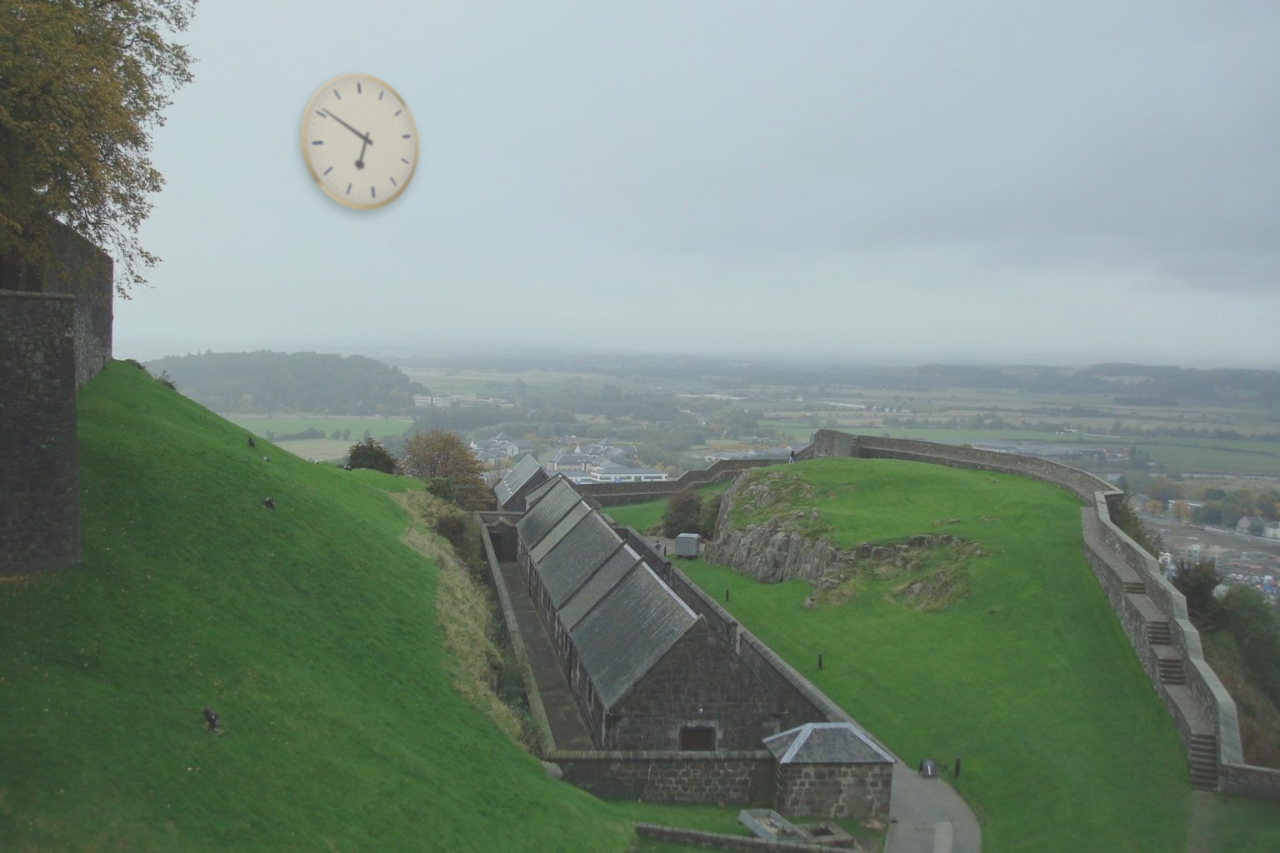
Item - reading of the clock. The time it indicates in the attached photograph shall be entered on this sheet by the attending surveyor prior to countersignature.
6:51
